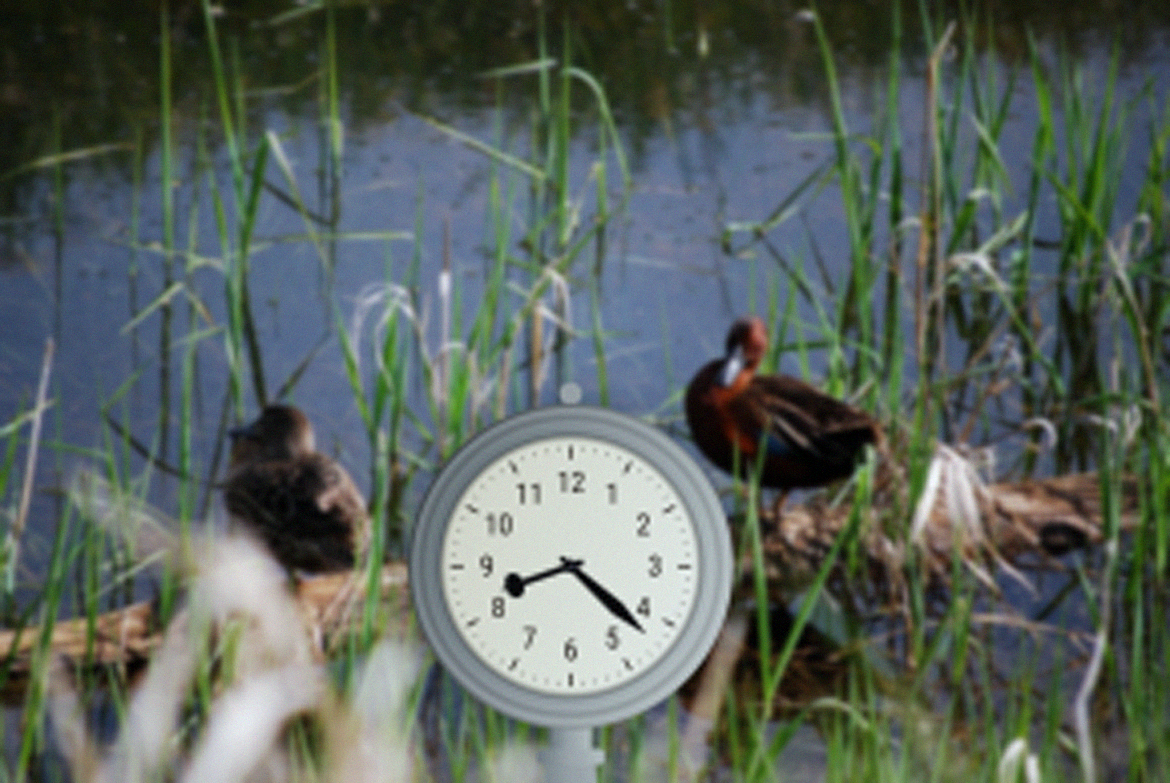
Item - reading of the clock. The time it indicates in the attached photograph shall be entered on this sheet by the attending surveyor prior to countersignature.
8:22
